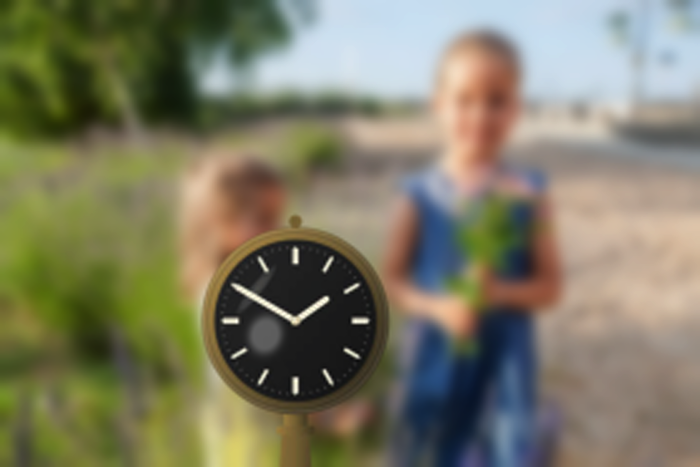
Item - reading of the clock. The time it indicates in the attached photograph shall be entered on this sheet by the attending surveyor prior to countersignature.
1:50
